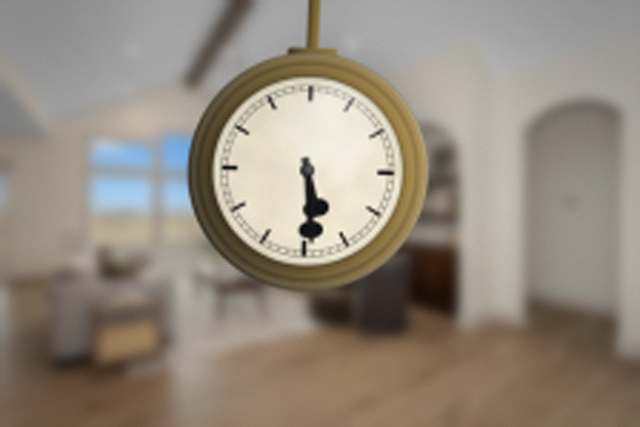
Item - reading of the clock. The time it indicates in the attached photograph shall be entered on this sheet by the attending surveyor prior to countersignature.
5:29
